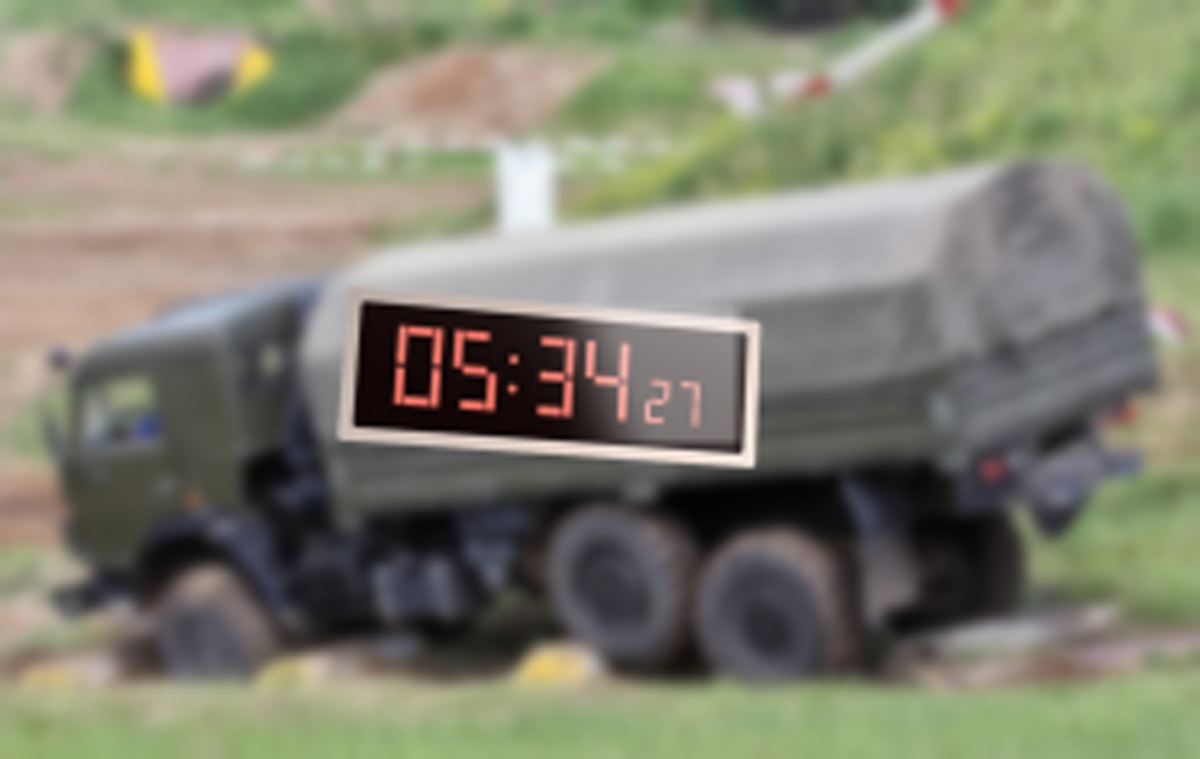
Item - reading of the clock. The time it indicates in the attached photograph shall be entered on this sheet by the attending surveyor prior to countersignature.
5:34:27
